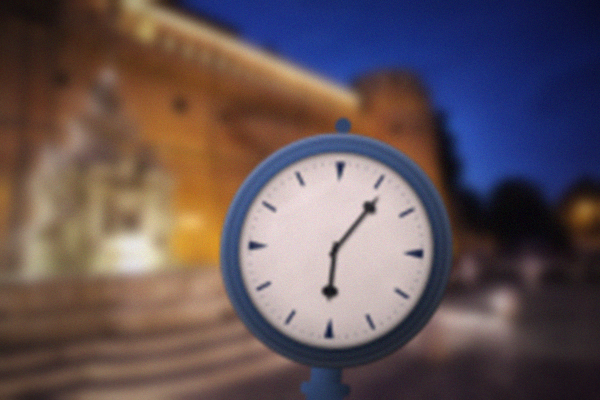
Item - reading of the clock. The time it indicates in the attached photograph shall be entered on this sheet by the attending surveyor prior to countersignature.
6:06
